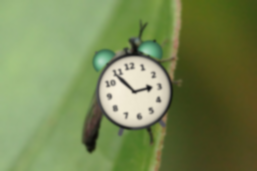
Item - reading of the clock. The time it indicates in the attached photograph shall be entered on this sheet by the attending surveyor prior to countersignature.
2:54
